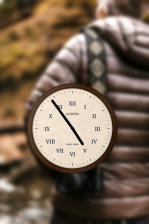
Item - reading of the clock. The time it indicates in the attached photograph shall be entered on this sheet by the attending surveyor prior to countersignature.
4:54
